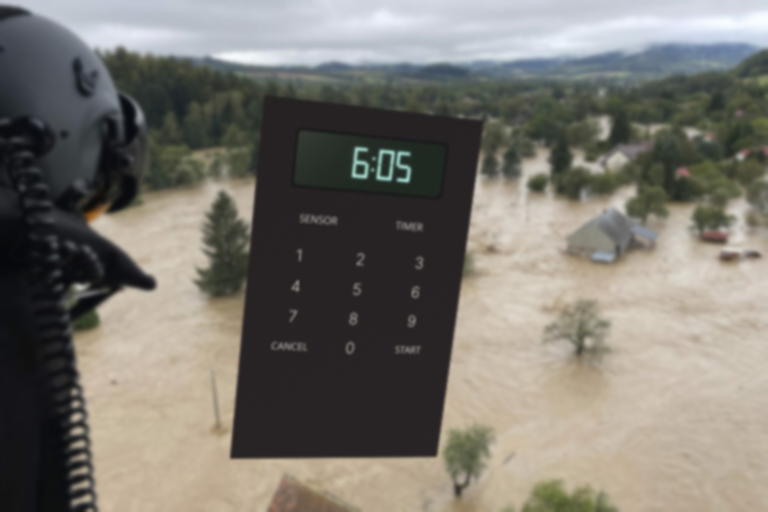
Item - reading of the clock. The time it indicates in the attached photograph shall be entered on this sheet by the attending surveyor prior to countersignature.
6:05
